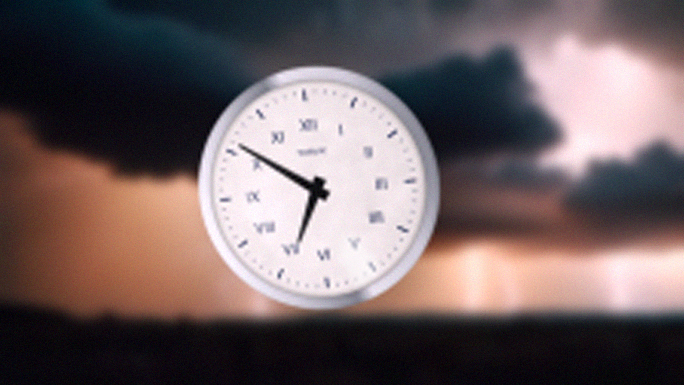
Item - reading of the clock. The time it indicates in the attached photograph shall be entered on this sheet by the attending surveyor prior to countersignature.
6:51
